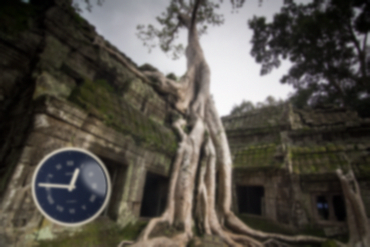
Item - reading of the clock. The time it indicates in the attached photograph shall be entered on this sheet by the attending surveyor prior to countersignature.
12:46
